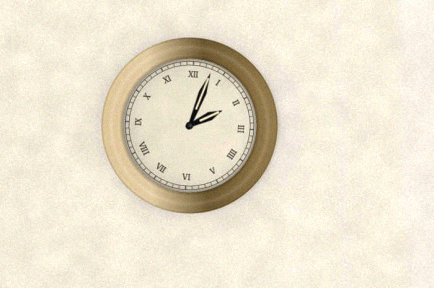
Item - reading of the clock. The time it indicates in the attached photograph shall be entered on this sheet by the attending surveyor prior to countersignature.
2:03
